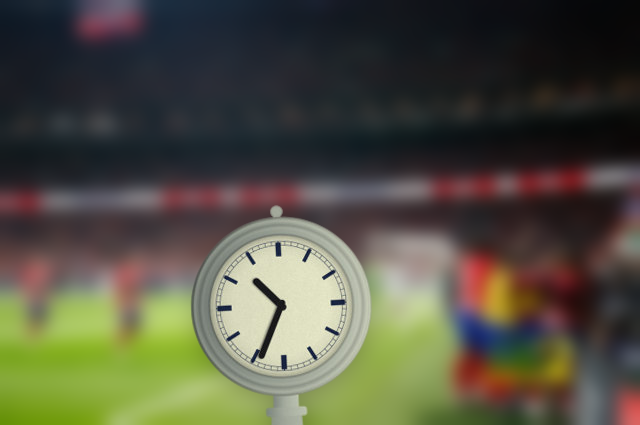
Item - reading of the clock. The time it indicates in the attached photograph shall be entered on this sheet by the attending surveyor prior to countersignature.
10:34
